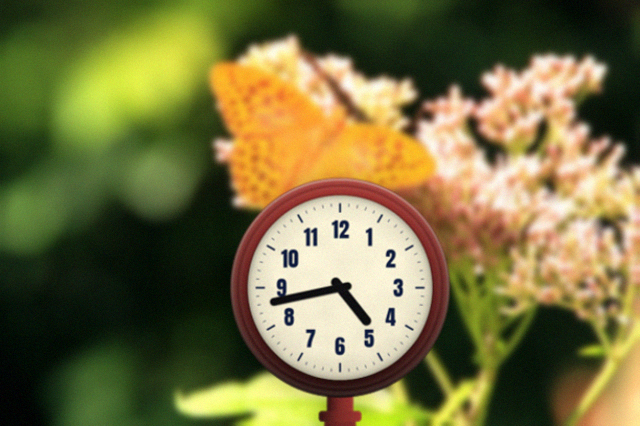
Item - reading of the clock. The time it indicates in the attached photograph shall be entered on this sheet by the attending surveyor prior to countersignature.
4:43
